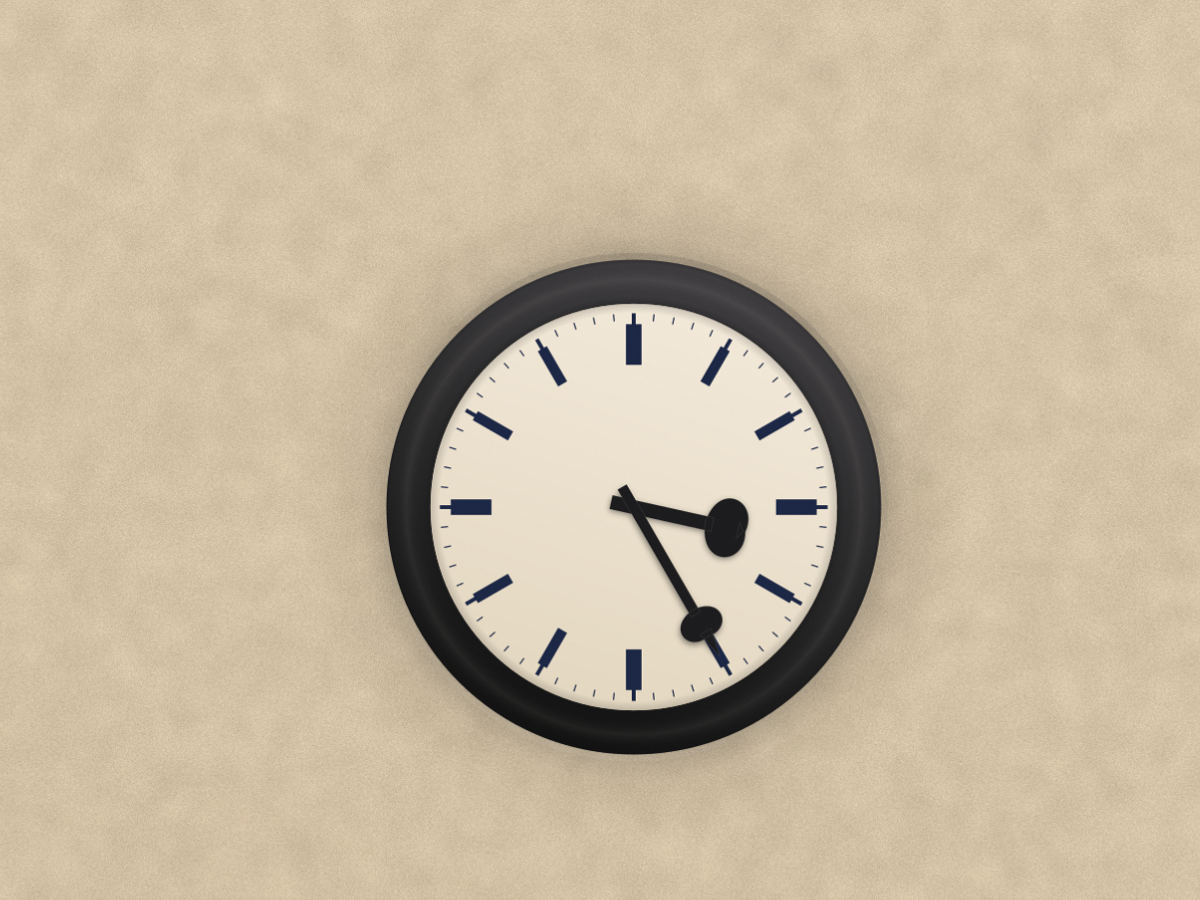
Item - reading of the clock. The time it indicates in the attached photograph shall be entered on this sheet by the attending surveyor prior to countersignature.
3:25
